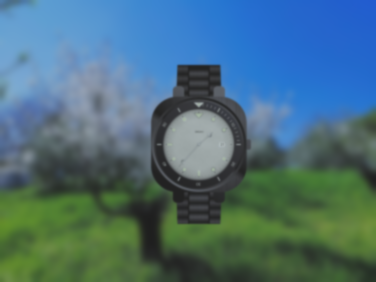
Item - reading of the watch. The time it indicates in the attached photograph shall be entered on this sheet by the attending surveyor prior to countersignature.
1:37
